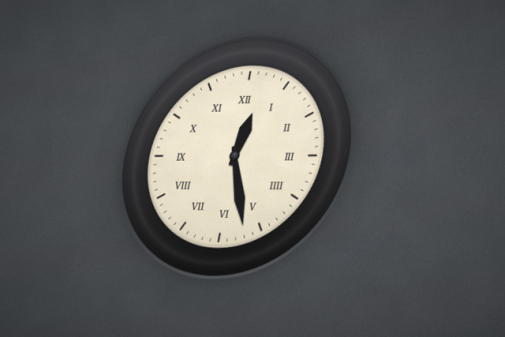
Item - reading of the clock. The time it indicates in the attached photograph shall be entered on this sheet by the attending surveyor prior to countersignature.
12:27
